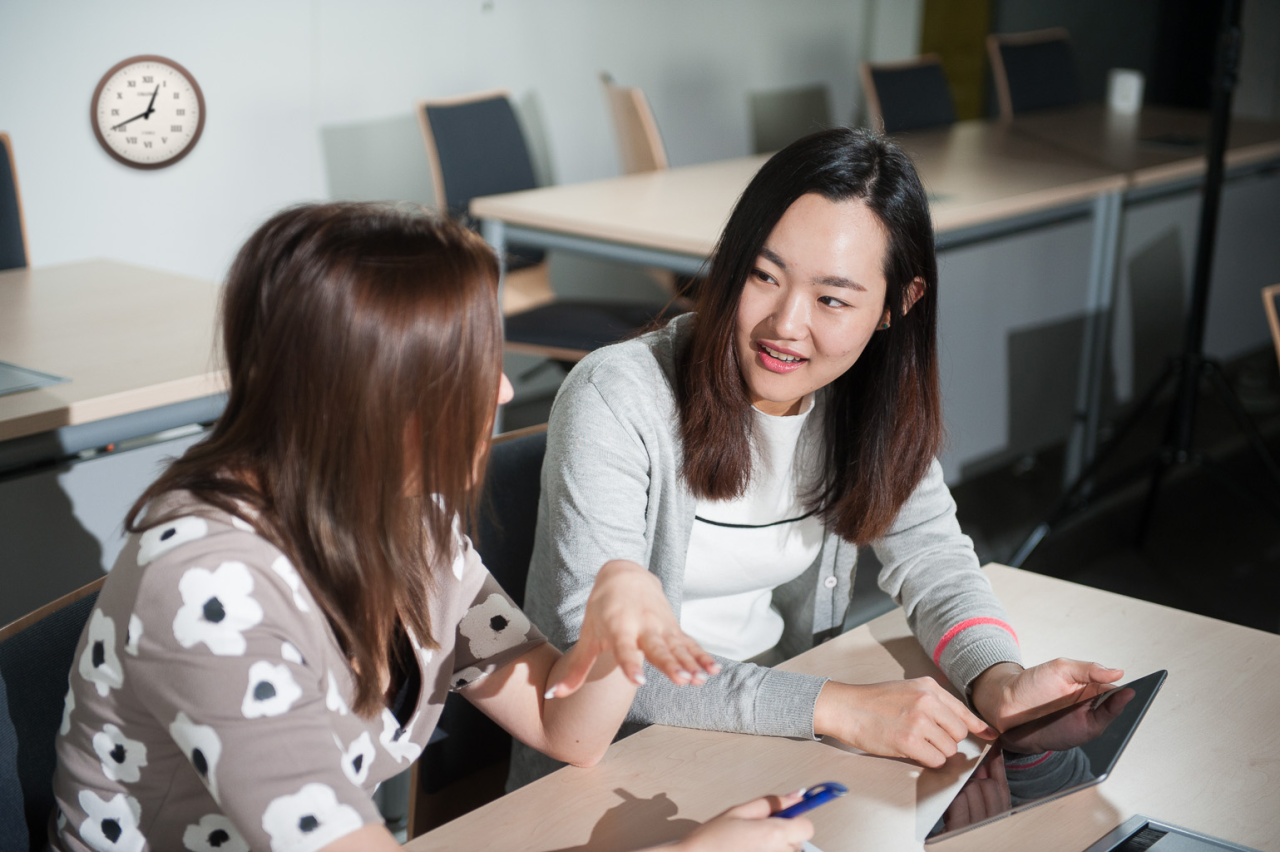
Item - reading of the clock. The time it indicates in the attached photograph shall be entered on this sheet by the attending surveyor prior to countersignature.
12:41
